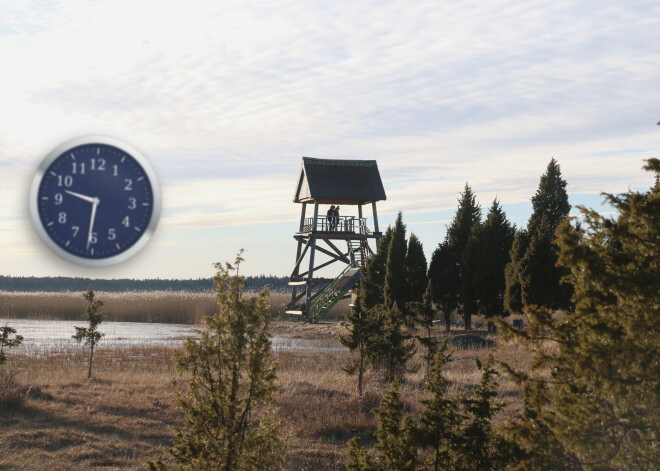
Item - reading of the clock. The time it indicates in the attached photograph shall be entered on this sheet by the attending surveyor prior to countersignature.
9:31
